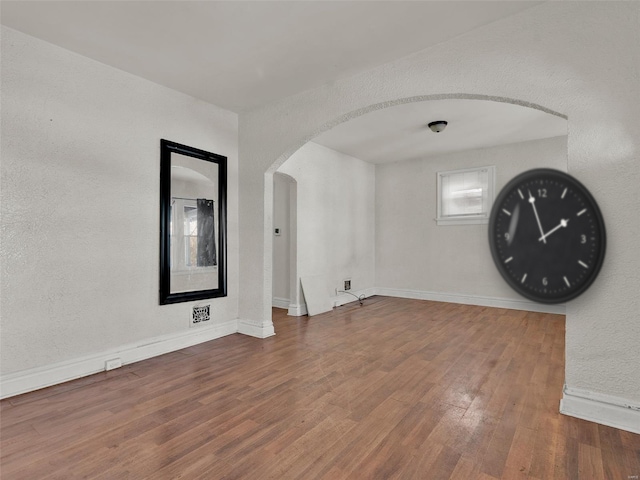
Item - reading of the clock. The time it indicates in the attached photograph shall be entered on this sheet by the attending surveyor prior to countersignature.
1:57
